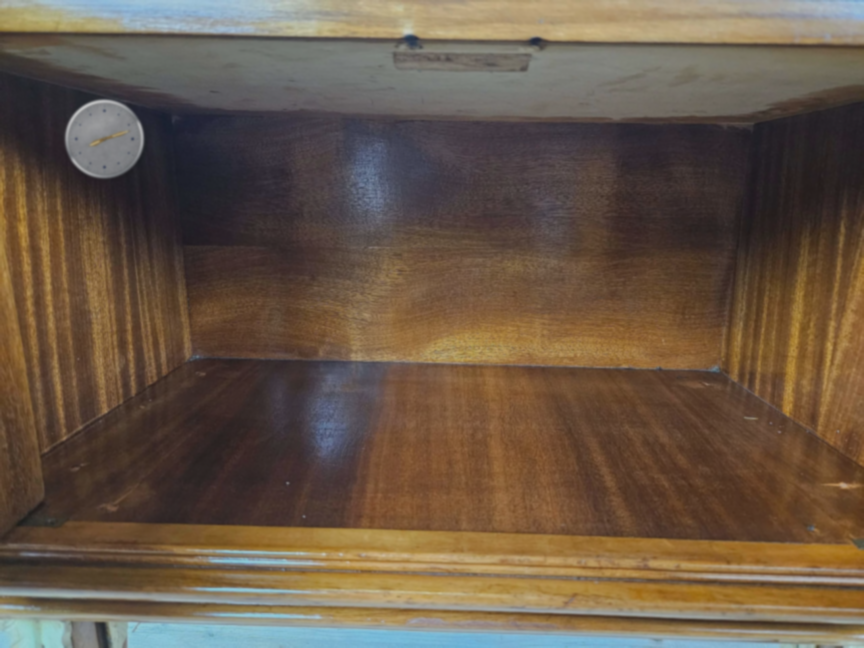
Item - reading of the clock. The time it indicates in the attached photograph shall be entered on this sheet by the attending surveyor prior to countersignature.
8:12
